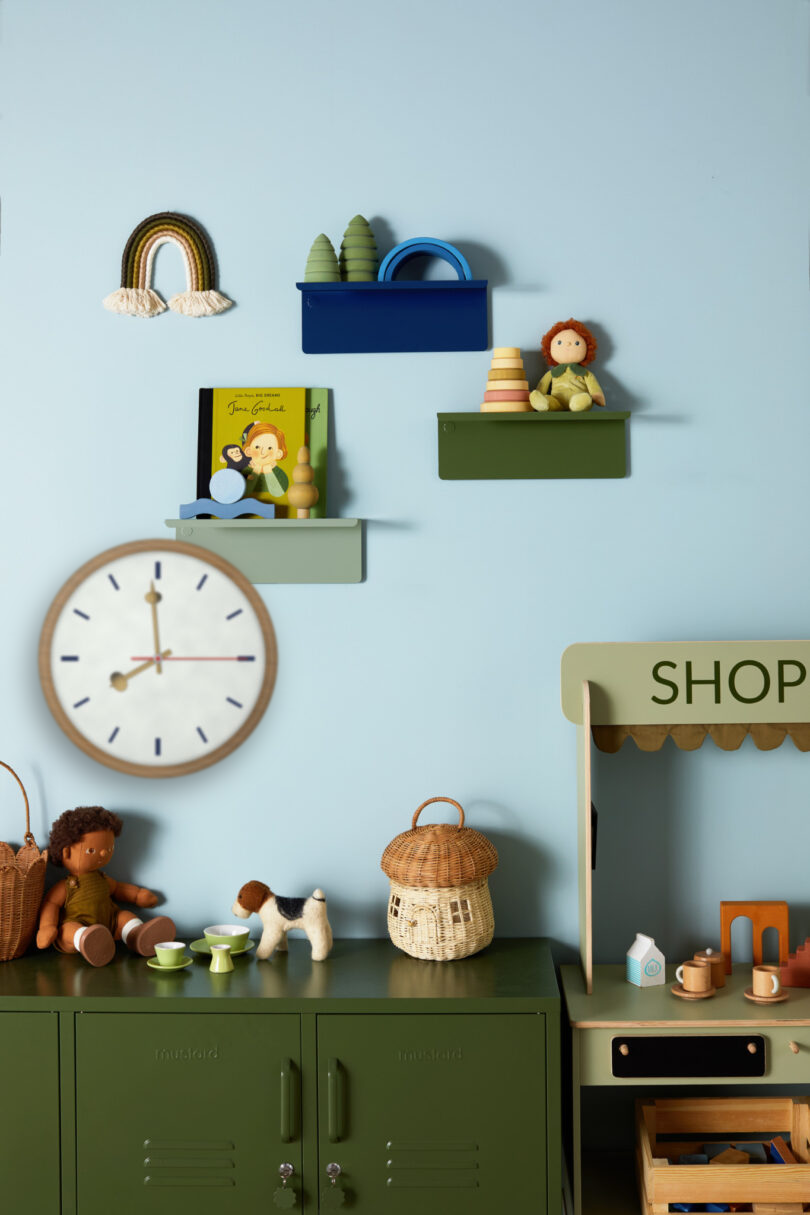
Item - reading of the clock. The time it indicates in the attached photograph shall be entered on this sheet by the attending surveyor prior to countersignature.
7:59:15
